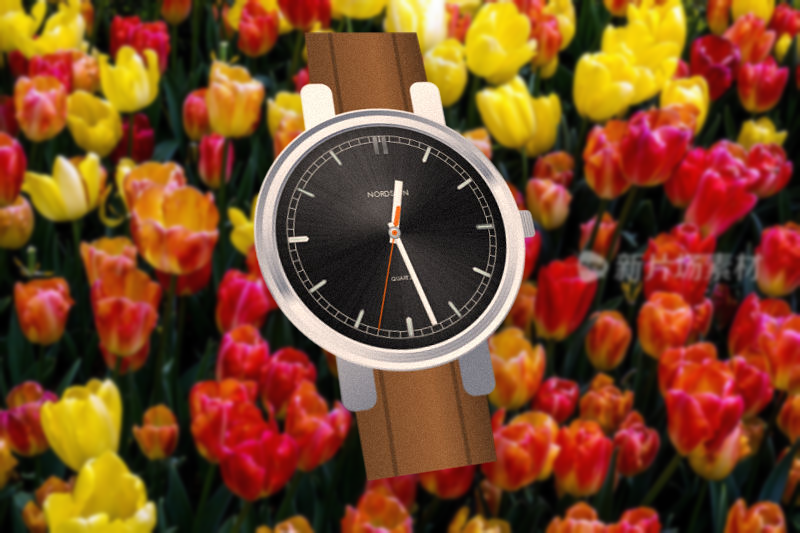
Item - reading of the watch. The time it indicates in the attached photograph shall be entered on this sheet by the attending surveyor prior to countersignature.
12:27:33
